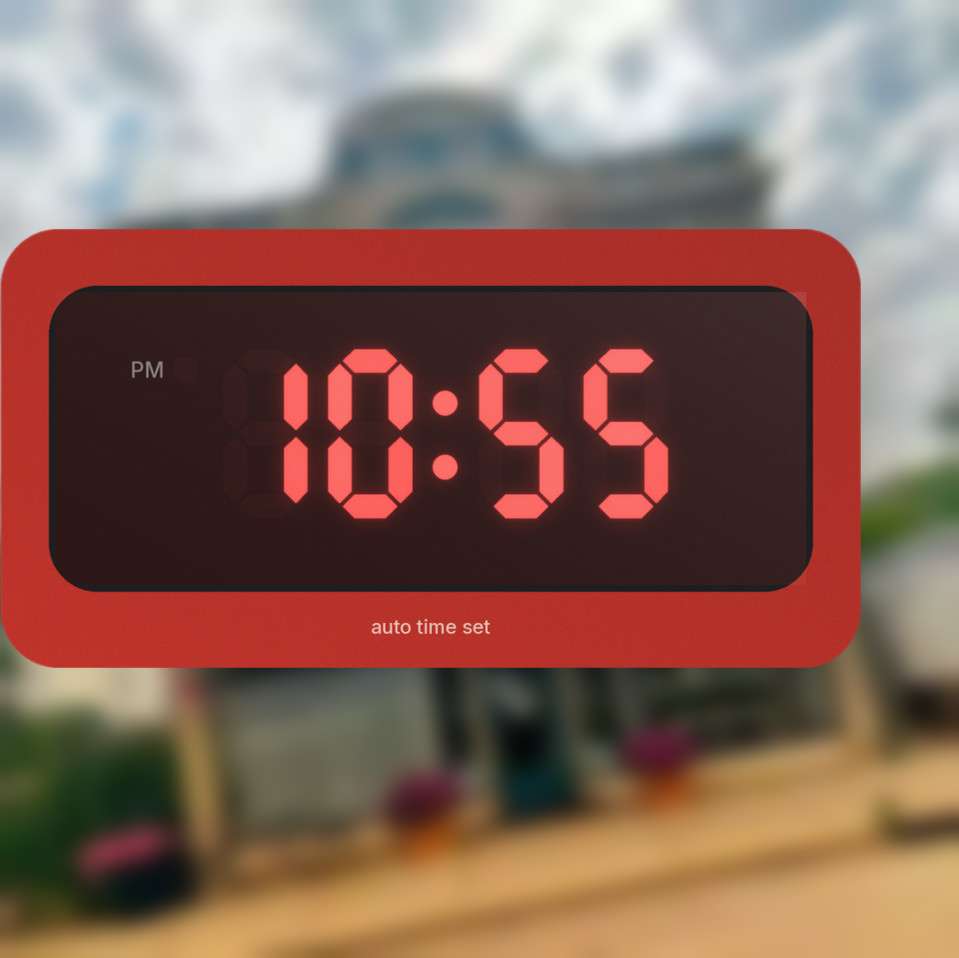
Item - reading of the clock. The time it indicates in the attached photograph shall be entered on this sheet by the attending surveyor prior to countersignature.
10:55
